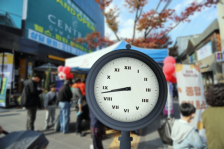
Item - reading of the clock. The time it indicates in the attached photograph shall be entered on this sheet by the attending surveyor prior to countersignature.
8:43
